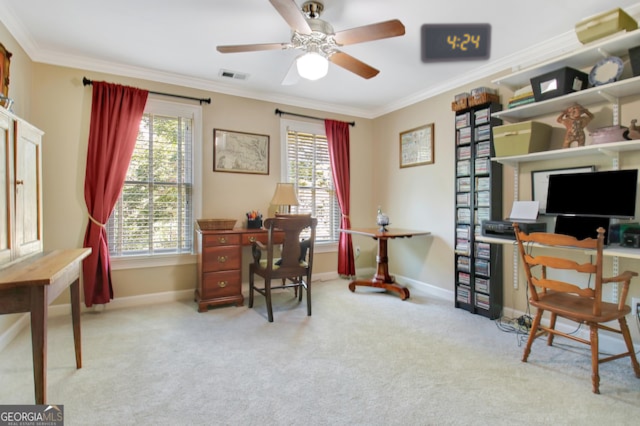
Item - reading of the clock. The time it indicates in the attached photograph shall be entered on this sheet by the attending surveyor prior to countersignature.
4:24
